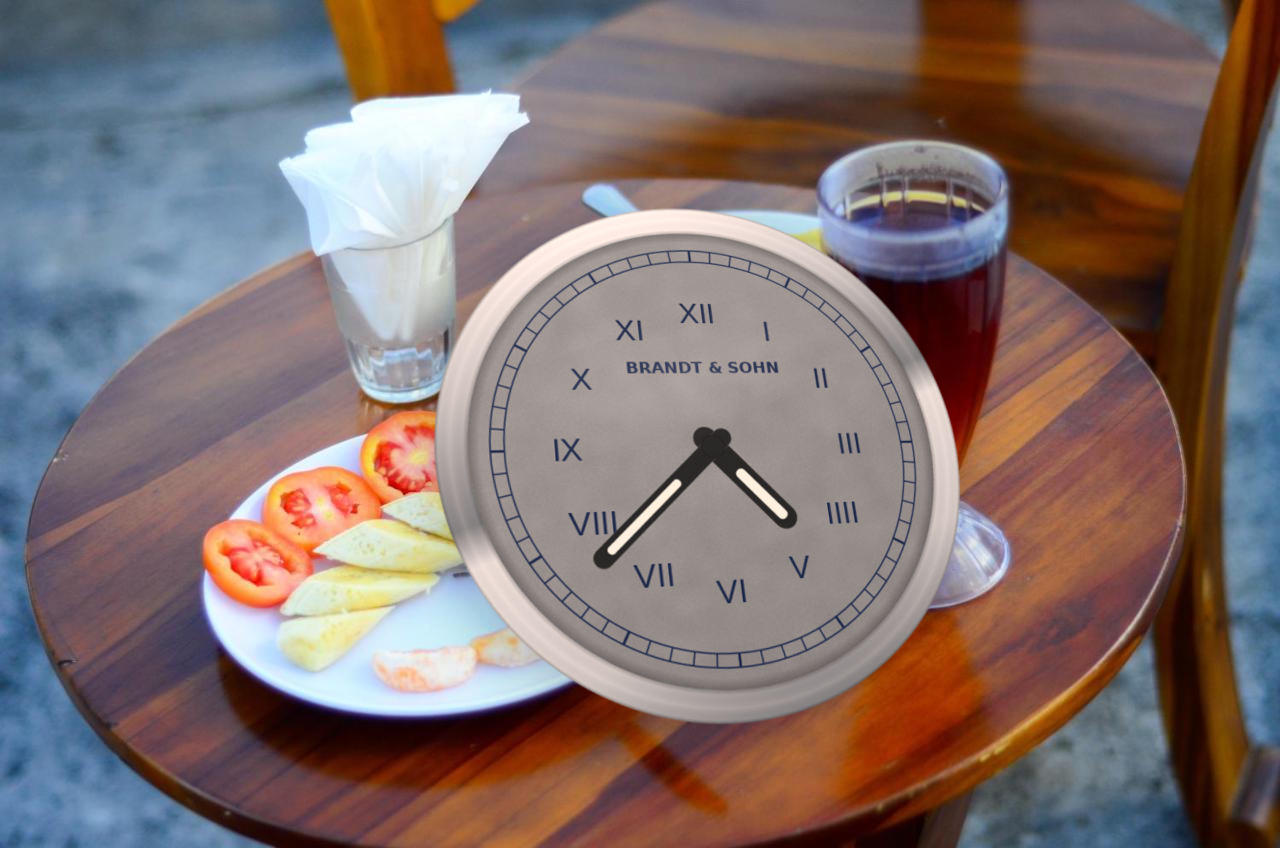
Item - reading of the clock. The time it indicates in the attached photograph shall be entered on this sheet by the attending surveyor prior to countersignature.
4:38
